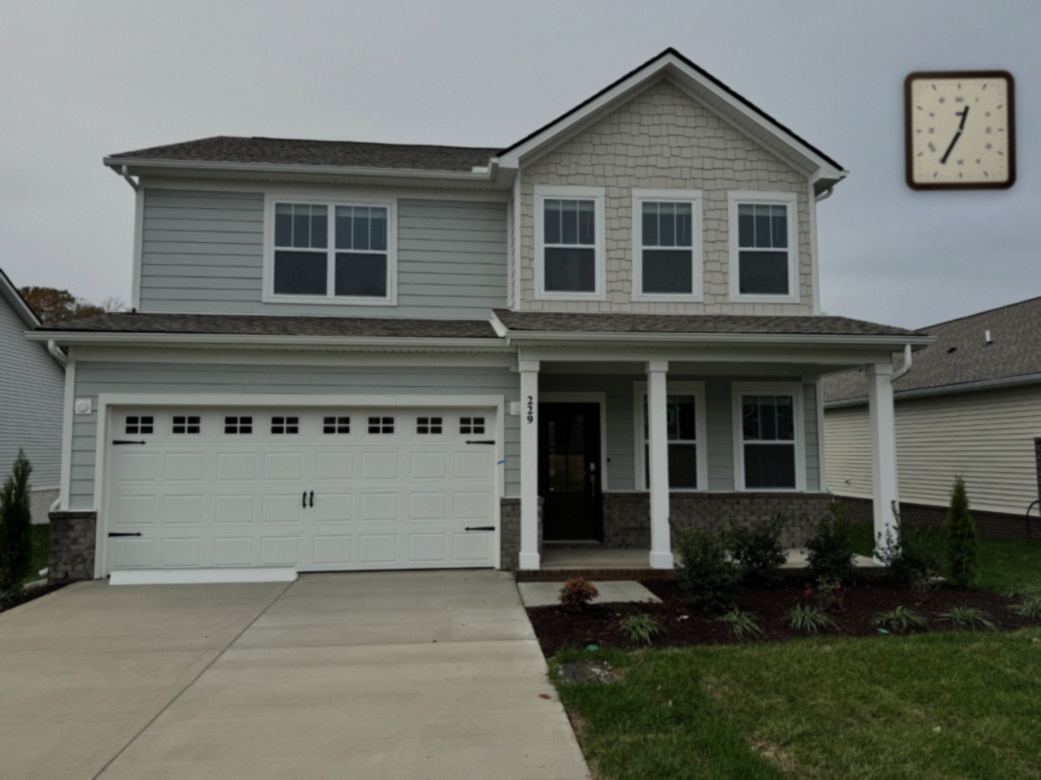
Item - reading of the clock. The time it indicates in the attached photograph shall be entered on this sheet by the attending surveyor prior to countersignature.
12:35
